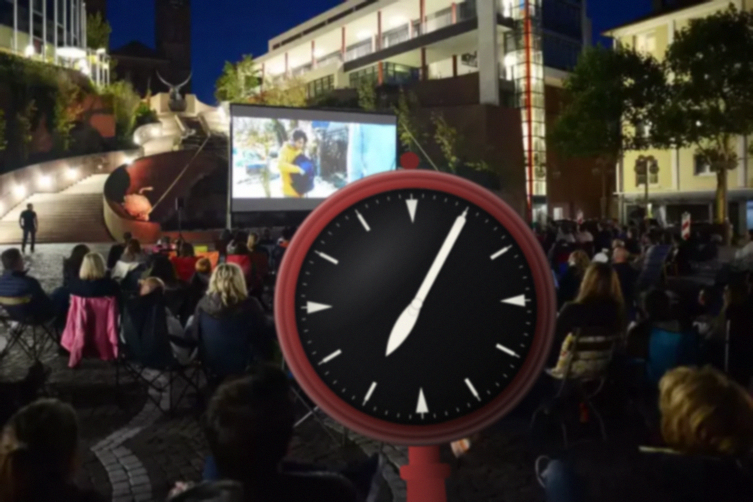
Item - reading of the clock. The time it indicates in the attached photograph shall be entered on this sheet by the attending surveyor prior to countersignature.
7:05
